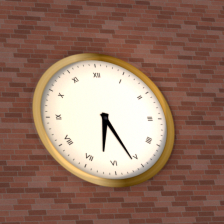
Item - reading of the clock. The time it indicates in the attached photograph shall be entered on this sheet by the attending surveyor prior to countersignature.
6:26
